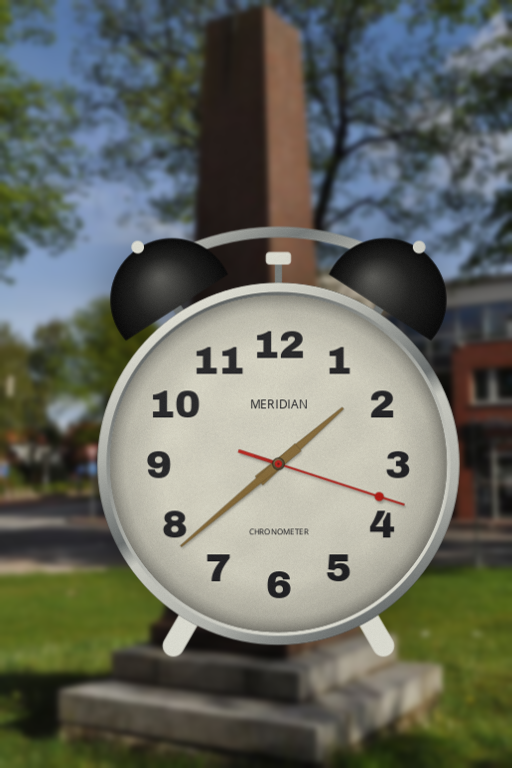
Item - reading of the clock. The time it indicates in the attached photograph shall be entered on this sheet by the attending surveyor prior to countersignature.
1:38:18
